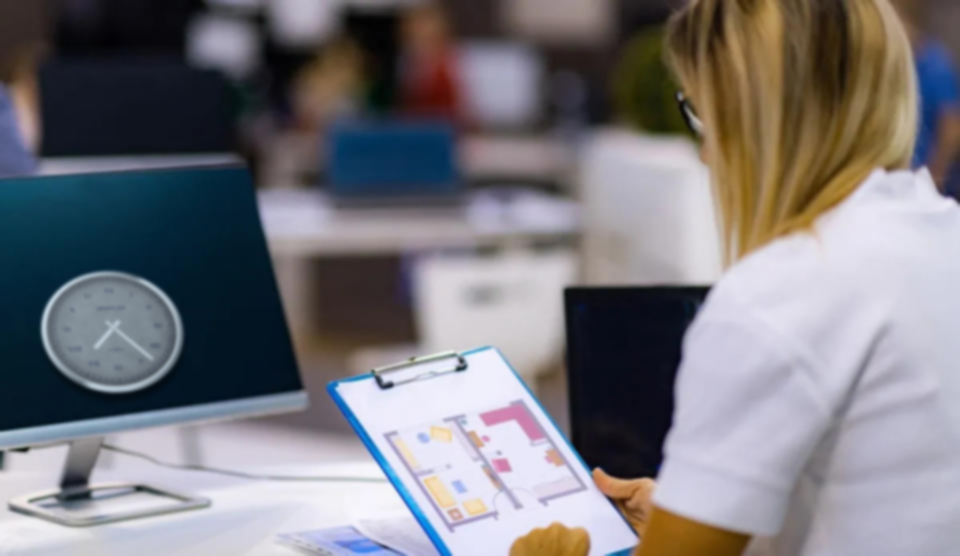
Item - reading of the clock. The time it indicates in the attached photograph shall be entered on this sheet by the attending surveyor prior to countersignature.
7:23
